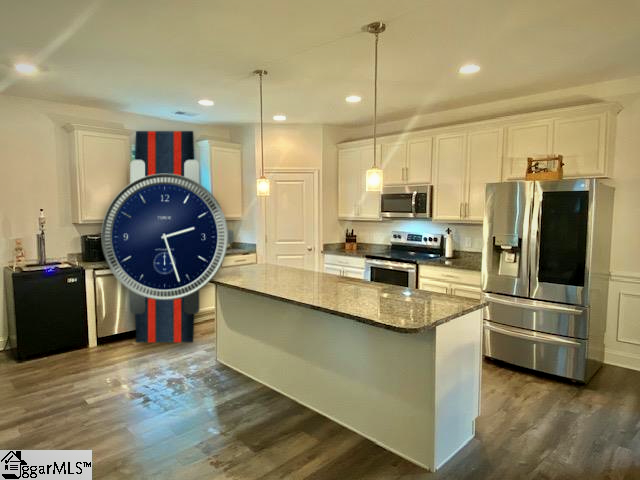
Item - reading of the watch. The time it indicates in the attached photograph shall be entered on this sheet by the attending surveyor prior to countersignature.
2:27
